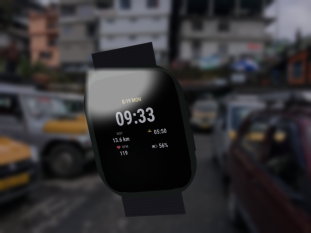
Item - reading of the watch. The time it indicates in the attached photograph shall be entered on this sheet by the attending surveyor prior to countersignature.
9:33
